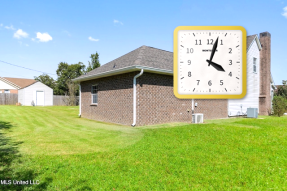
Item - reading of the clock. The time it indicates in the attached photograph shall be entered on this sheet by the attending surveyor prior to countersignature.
4:03
